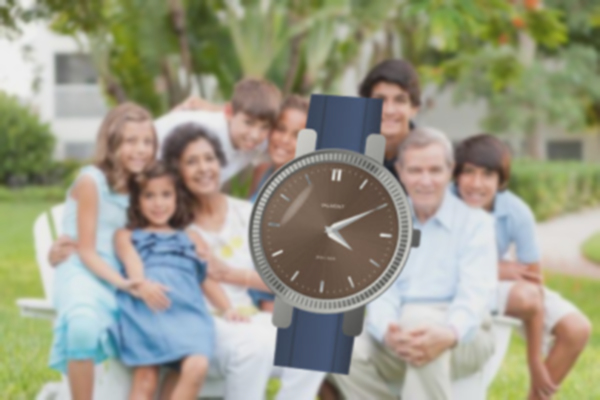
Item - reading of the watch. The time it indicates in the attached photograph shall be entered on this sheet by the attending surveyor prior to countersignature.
4:10
